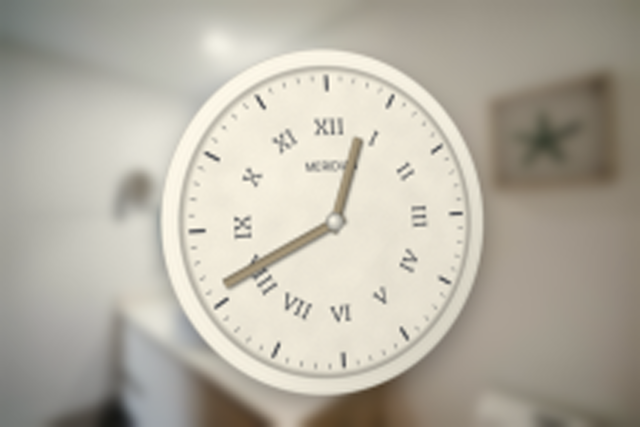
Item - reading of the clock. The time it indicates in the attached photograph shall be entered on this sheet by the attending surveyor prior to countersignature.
12:41
